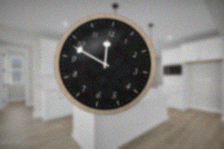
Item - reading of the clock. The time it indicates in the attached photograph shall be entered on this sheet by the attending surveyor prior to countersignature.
11:48
